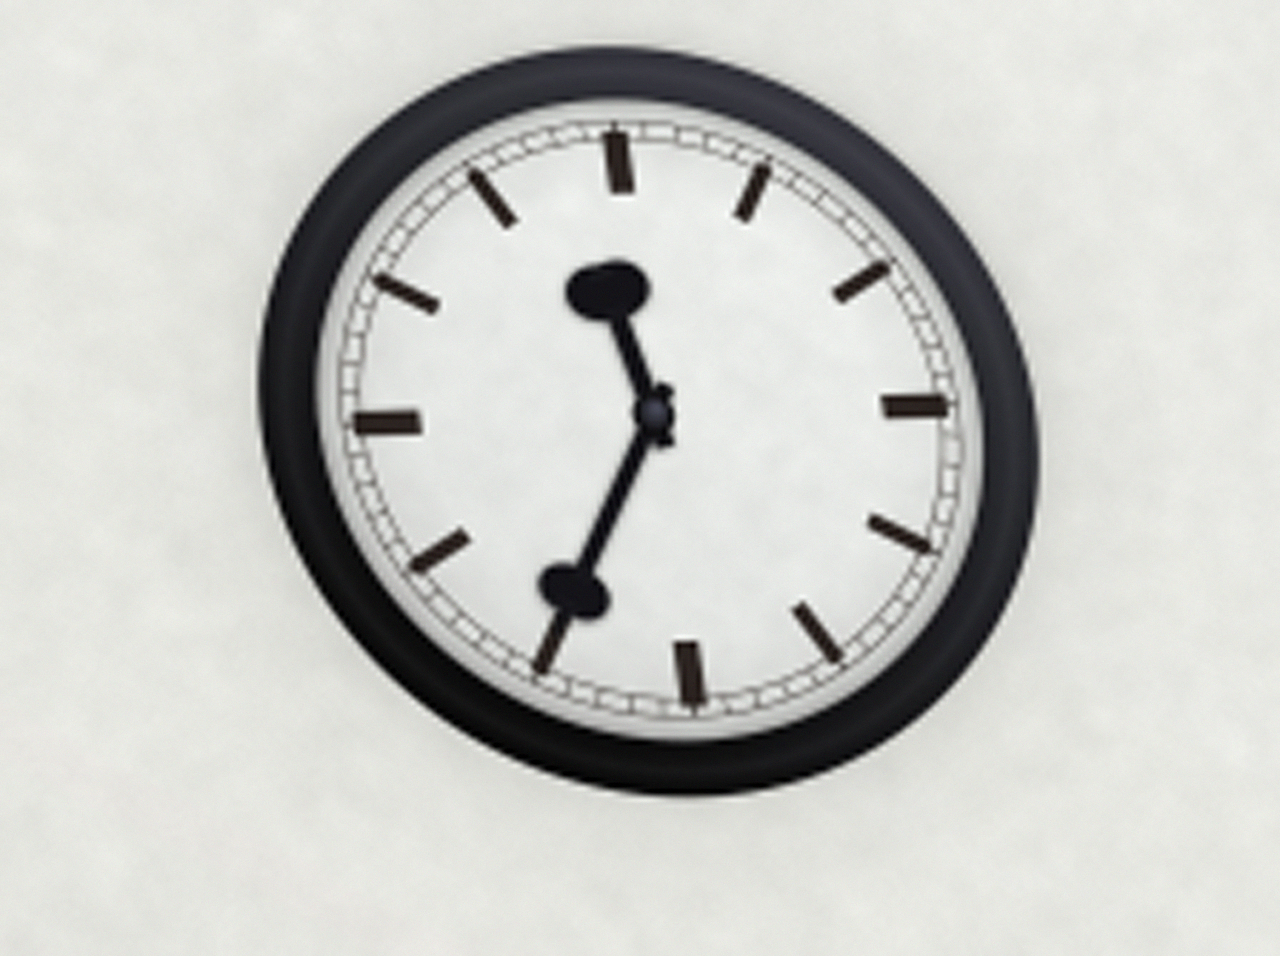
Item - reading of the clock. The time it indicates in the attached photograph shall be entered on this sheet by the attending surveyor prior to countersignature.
11:35
